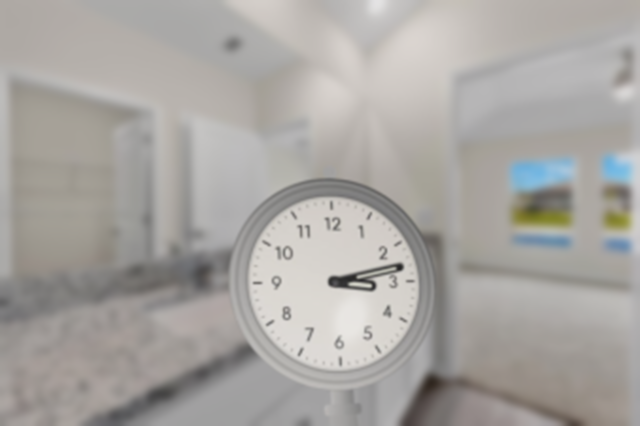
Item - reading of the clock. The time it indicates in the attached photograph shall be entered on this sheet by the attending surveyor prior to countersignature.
3:13
